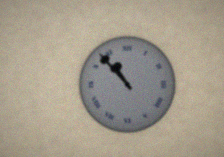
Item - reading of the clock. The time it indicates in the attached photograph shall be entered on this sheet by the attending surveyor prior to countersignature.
10:53
